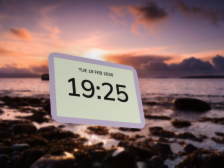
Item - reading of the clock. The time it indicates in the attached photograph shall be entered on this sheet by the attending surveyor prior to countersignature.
19:25
